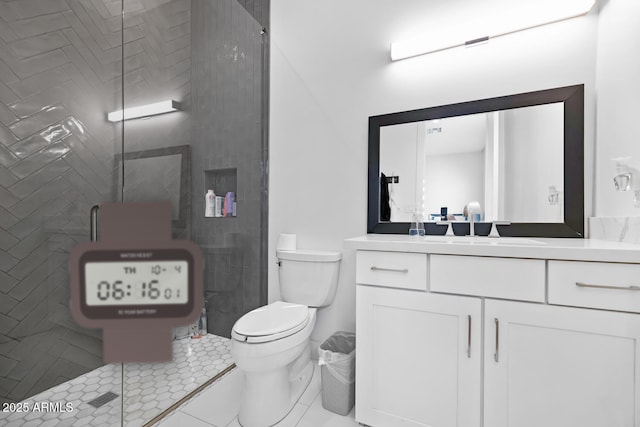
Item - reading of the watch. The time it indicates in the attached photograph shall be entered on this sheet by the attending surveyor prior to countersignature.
6:16:01
